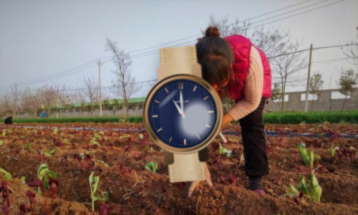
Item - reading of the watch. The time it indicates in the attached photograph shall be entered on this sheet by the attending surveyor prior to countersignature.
11:00
